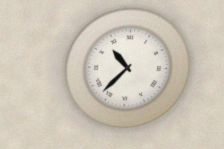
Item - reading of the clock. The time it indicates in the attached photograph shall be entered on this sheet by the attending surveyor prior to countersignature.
10:37
